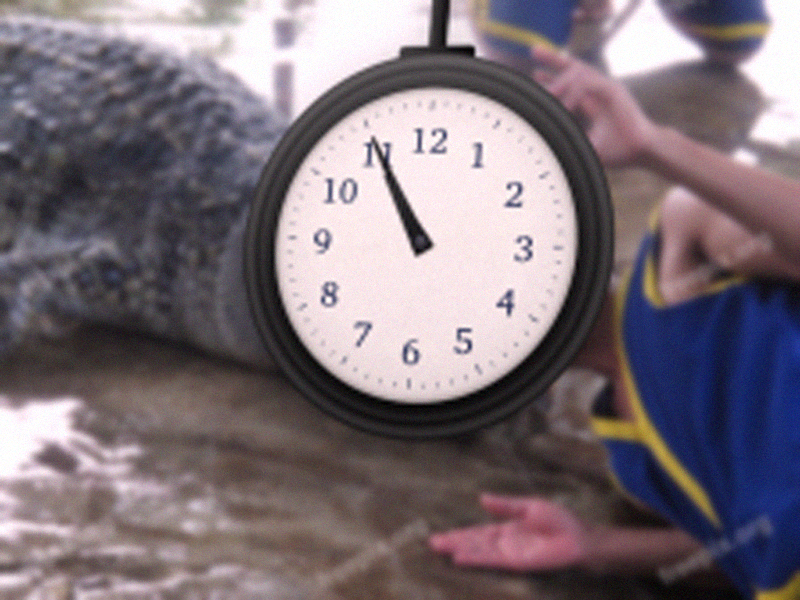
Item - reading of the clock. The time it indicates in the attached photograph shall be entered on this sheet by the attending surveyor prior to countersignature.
10:55
